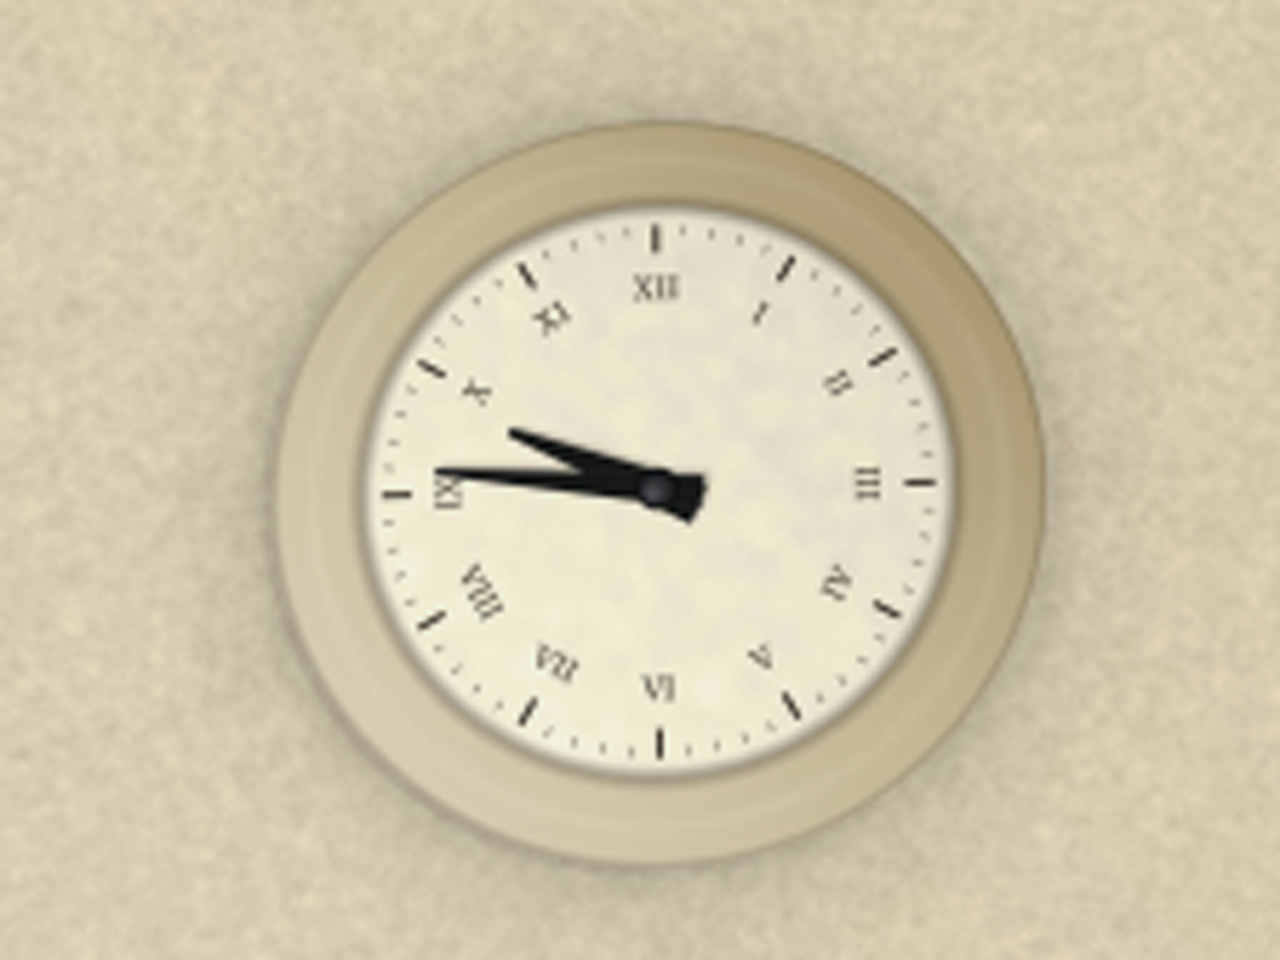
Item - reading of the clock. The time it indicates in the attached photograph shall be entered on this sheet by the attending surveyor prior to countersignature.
9:46
